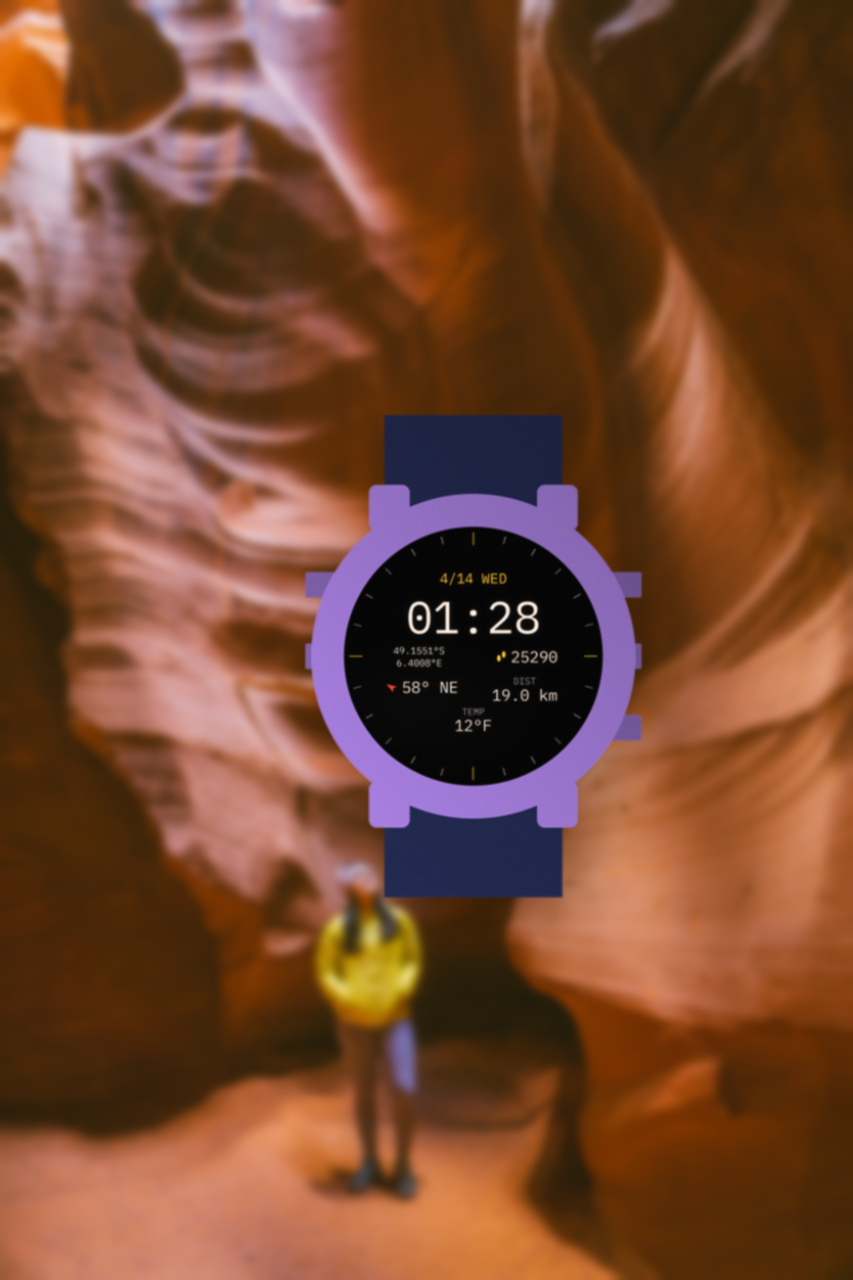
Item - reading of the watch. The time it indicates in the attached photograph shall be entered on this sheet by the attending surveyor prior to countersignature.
1:28
